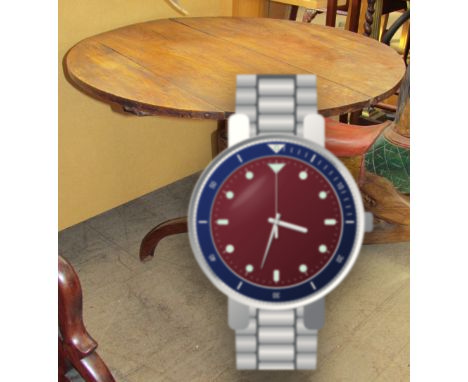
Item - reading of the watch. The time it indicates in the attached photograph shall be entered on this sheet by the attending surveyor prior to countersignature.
3:33:00
